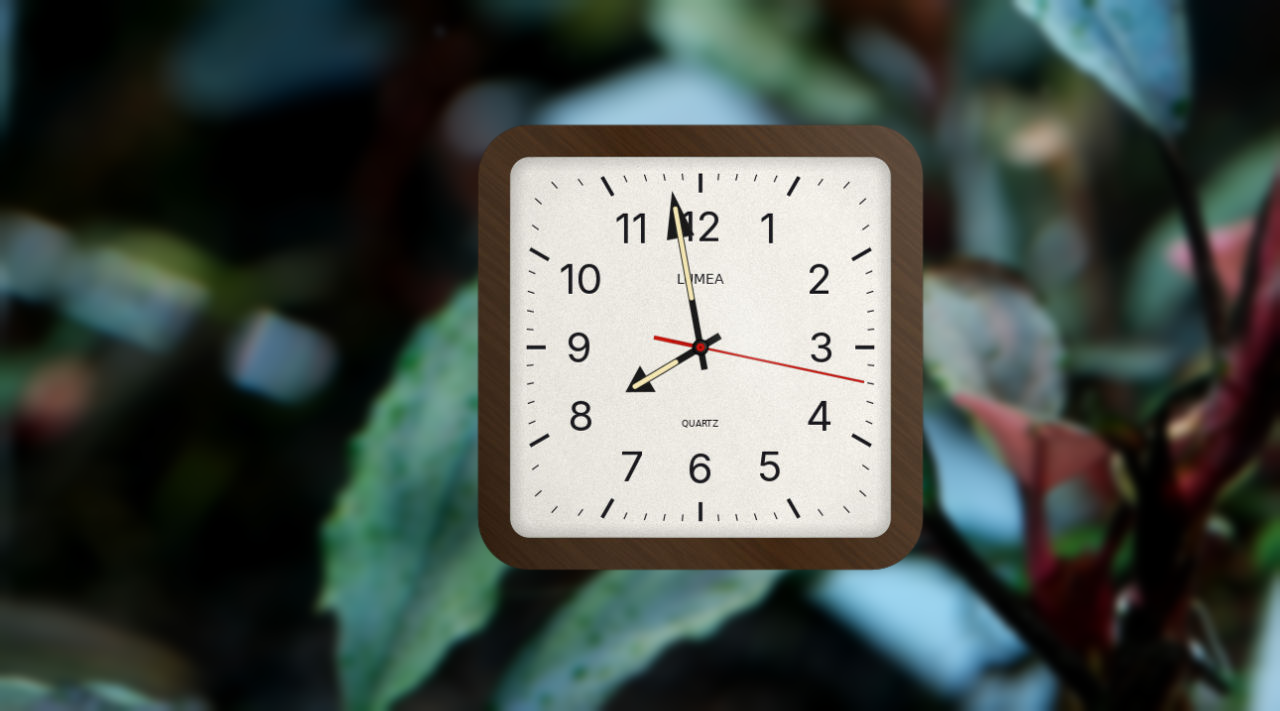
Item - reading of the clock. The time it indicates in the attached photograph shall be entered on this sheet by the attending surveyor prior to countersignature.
7:58:17
